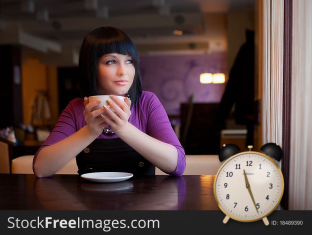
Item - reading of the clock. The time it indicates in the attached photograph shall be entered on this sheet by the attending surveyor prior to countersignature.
11:26
